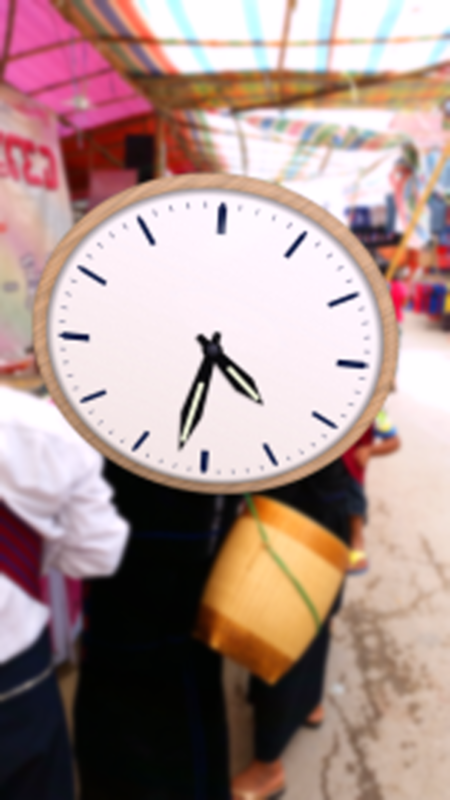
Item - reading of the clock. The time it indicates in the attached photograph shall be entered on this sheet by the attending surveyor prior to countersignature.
4:32
